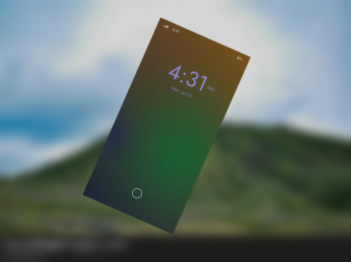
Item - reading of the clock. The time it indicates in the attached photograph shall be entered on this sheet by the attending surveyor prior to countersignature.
4:31
